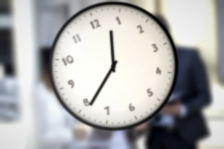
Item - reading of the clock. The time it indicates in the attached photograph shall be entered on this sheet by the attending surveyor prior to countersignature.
12:39
